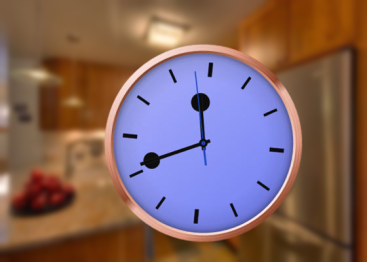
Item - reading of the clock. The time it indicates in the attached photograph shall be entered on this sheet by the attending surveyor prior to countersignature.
11:40:58
